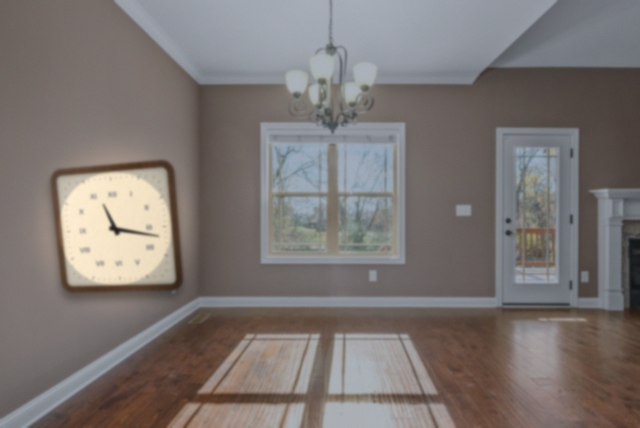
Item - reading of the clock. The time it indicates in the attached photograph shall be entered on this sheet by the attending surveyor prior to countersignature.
11:17
